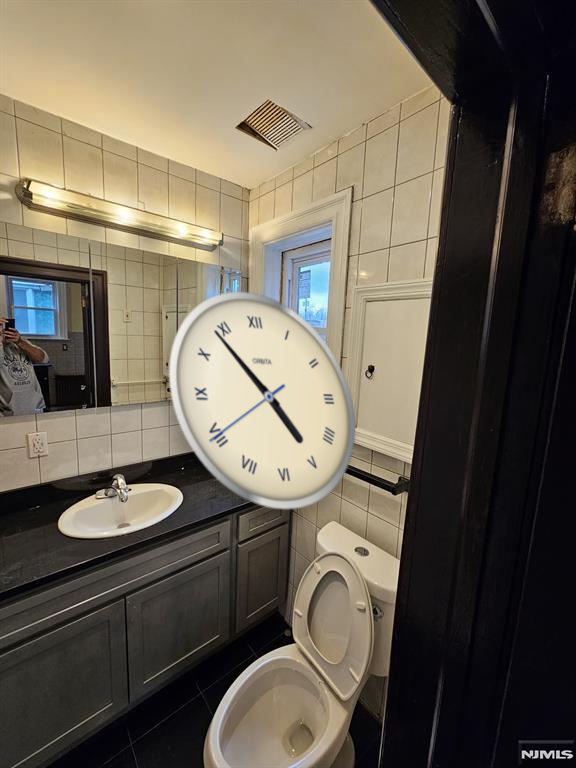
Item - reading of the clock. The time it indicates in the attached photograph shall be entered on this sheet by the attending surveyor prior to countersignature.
4:53:40
